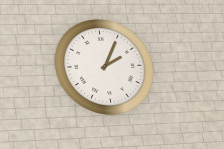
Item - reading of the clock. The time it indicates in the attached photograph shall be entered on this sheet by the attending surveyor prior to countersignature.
2:05
